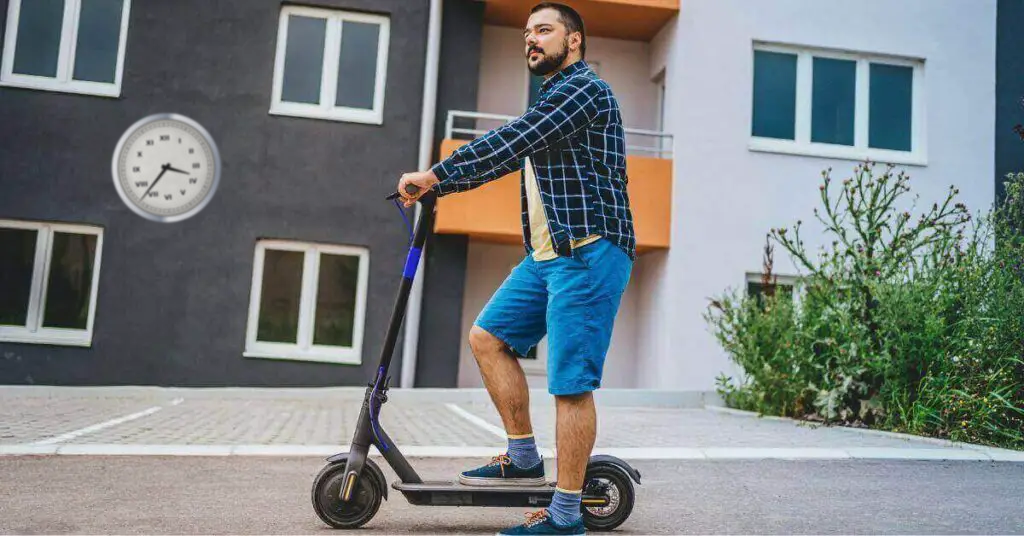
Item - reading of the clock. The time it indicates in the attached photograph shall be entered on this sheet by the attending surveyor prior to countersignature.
3:37
